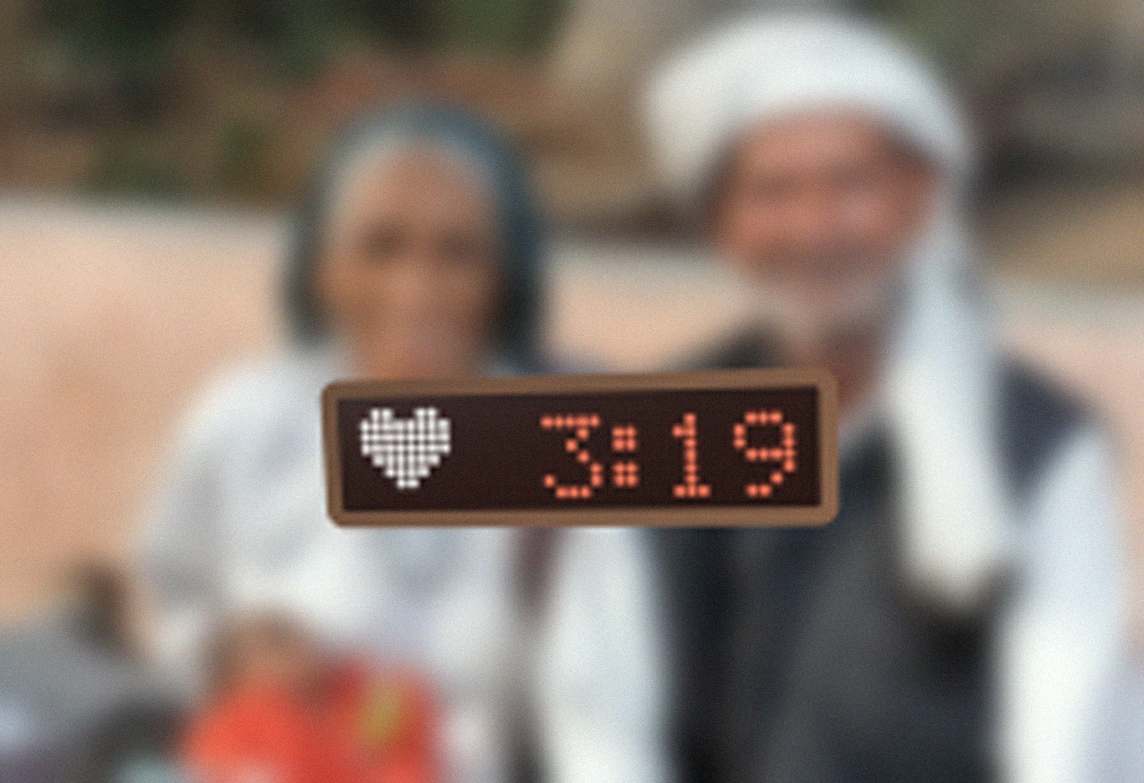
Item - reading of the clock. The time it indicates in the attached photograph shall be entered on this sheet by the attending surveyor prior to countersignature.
3:19
